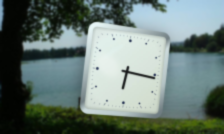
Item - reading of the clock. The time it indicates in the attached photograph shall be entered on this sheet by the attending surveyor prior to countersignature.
6:16
